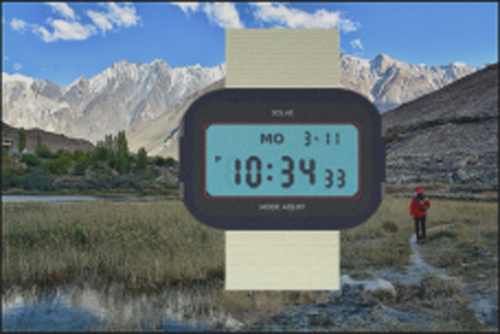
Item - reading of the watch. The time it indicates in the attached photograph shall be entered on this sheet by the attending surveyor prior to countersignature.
10:34:33
